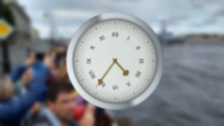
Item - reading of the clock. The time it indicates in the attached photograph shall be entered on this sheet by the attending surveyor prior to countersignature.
4:36
